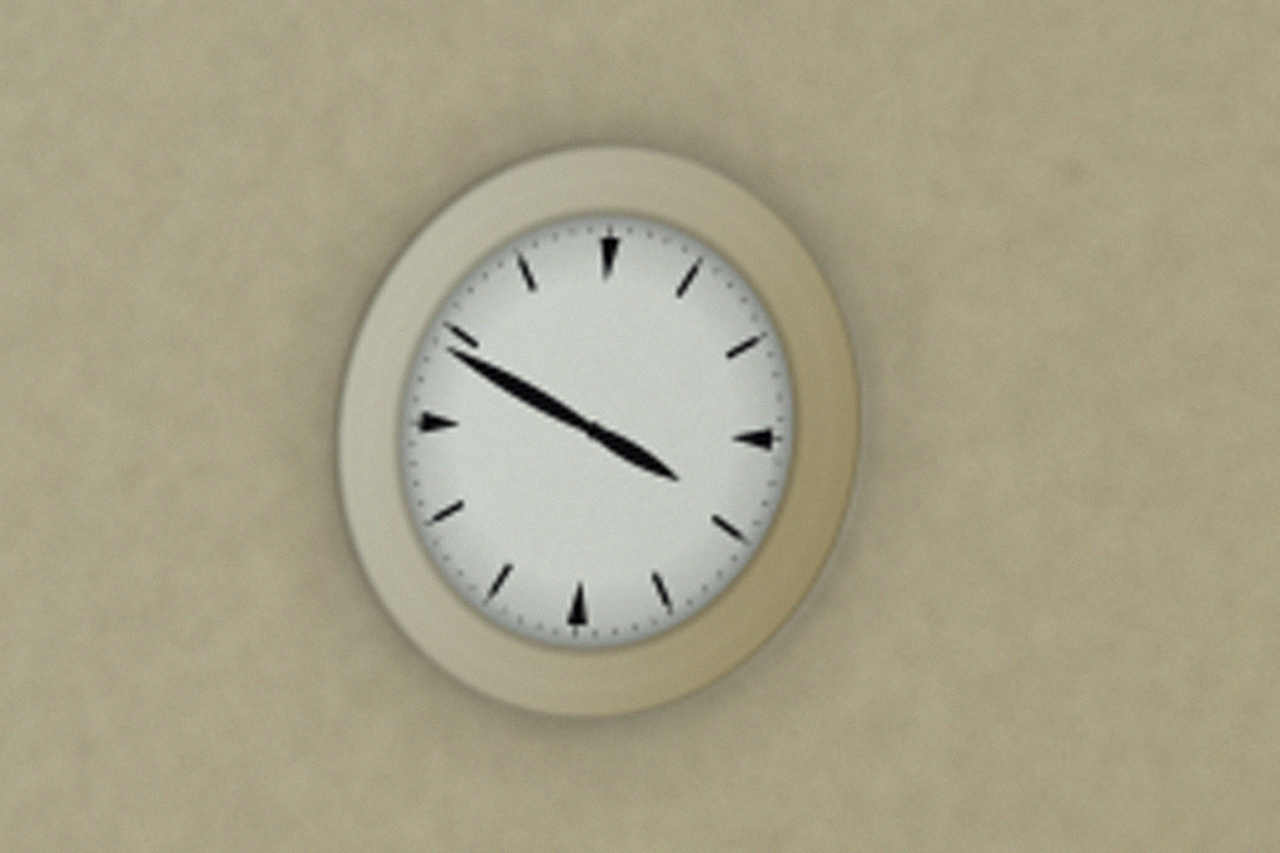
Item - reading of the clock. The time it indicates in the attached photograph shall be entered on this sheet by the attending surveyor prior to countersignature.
3:49
